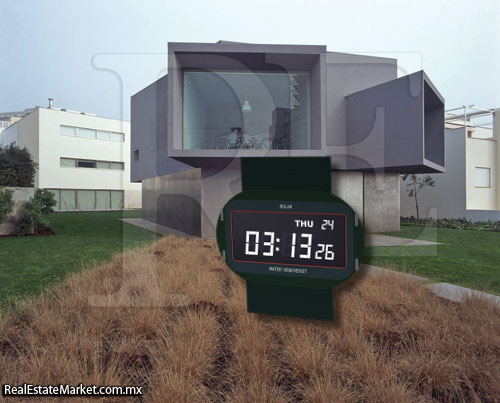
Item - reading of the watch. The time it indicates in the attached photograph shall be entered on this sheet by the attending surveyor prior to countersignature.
3:13:26
